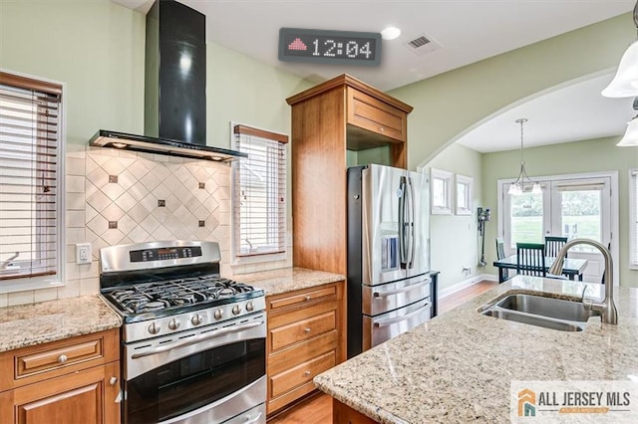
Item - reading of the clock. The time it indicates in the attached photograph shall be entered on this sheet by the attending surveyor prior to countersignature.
12:04
